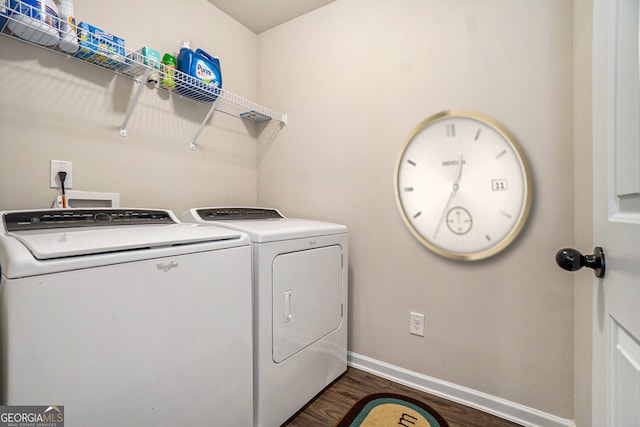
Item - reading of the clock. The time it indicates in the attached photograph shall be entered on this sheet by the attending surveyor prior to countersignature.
12:35
